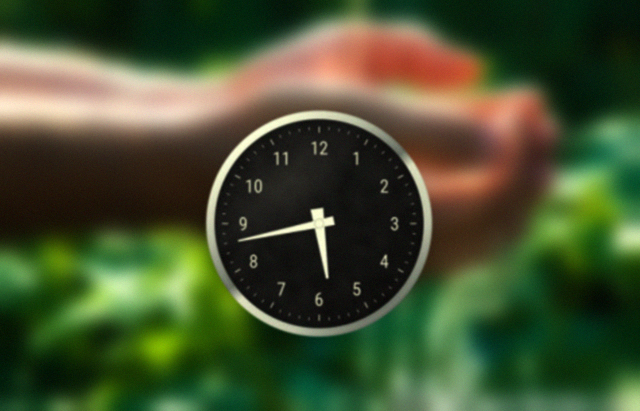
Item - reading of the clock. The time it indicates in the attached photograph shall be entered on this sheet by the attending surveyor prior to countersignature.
5:43
